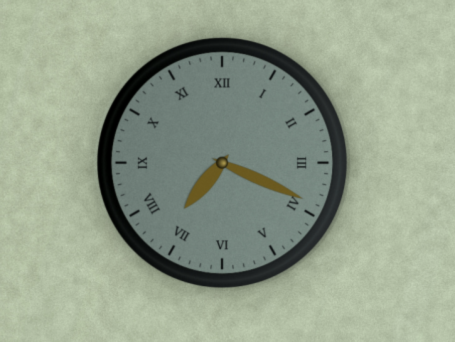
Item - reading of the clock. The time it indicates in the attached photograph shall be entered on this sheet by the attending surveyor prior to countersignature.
7:19
